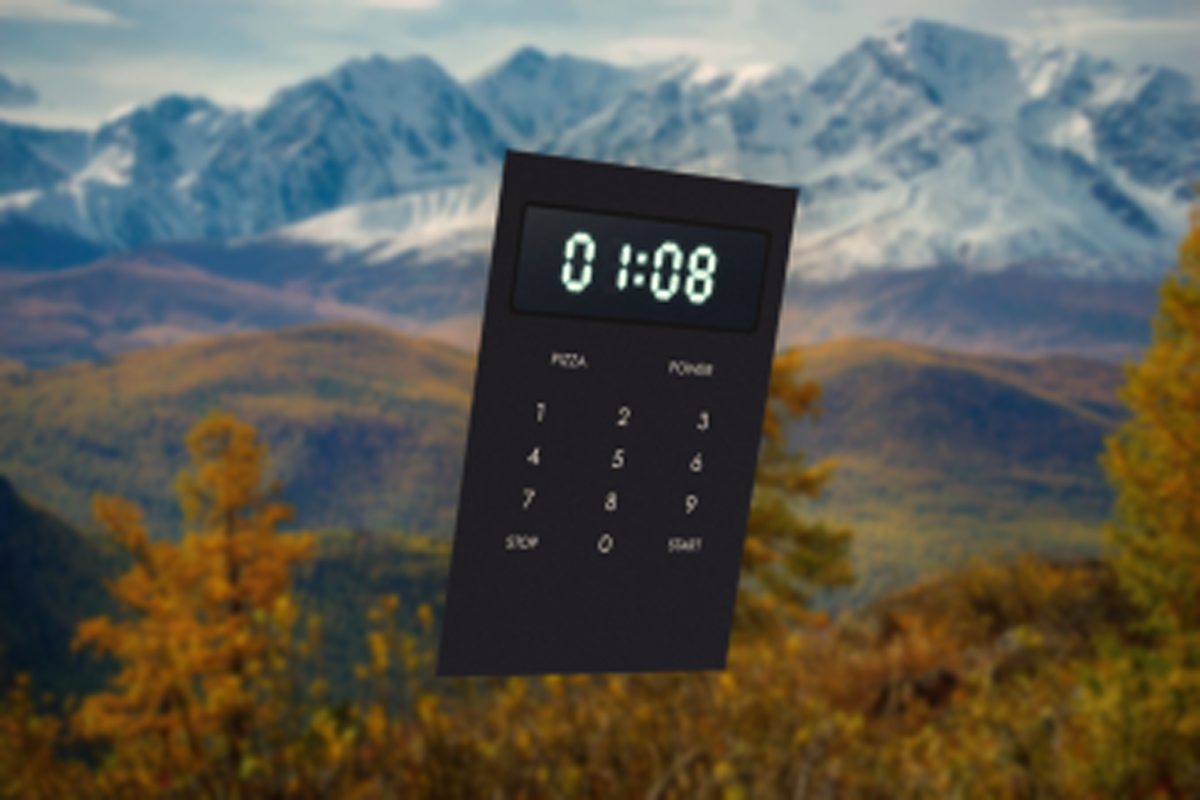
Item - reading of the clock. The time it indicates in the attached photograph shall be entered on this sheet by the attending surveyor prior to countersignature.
1:08
